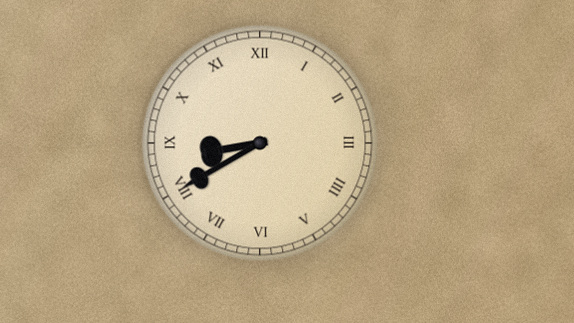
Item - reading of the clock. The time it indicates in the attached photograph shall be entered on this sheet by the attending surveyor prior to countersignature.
8:40
